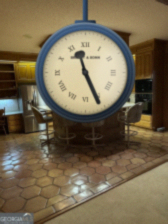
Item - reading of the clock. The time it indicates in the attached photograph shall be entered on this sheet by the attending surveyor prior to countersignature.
11:26
